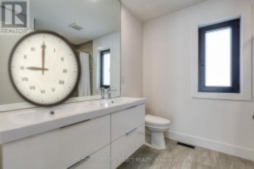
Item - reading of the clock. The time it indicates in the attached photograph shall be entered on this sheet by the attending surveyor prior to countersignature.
9:00
